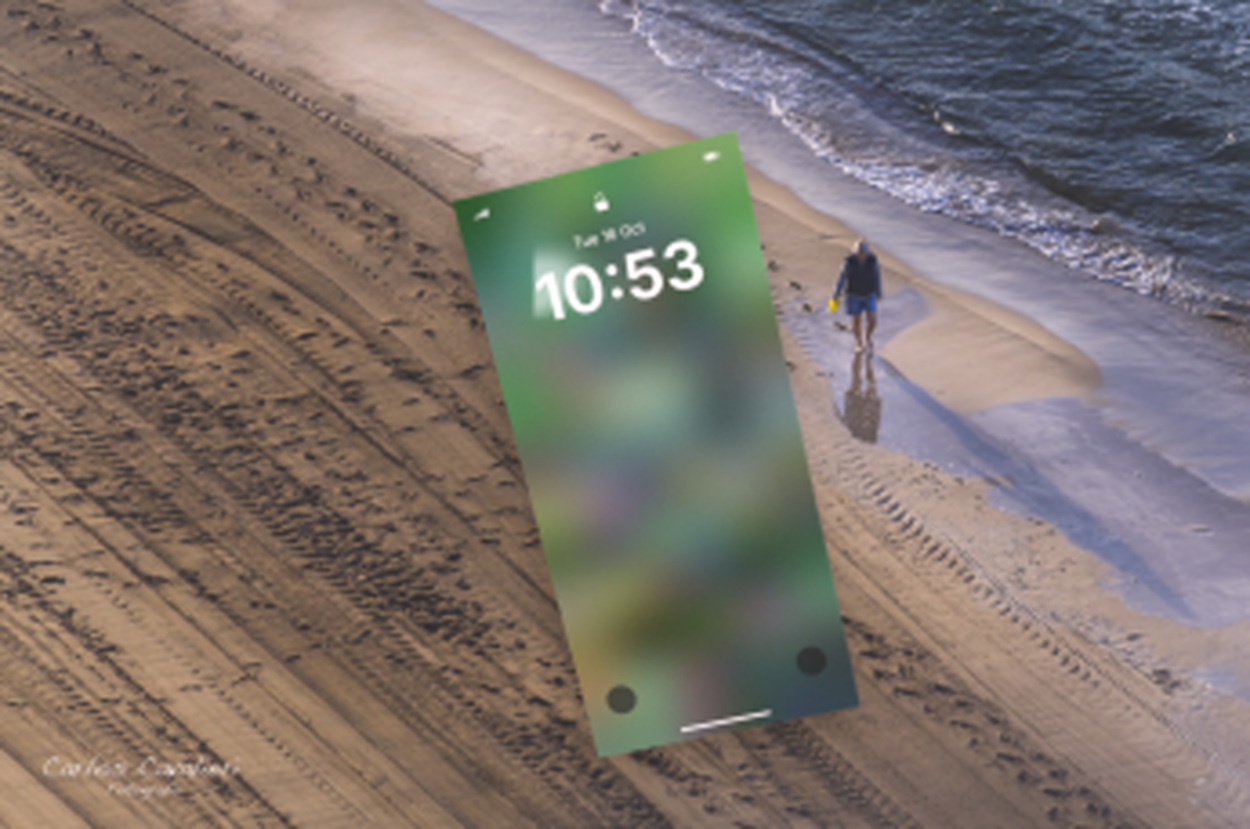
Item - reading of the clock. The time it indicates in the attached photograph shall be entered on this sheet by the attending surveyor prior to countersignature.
10:53
